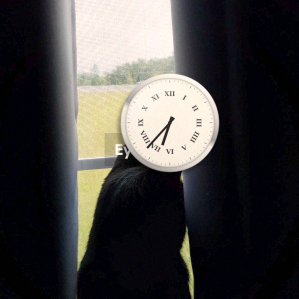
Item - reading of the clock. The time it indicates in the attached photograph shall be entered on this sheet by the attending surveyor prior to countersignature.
6:37
